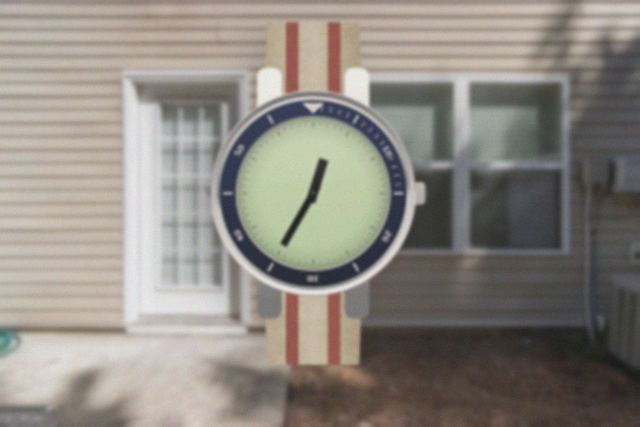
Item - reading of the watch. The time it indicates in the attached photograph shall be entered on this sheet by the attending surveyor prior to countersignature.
12:35
